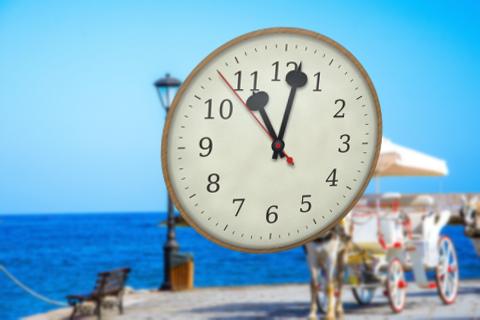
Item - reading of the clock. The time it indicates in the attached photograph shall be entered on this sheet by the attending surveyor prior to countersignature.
11:01:53
